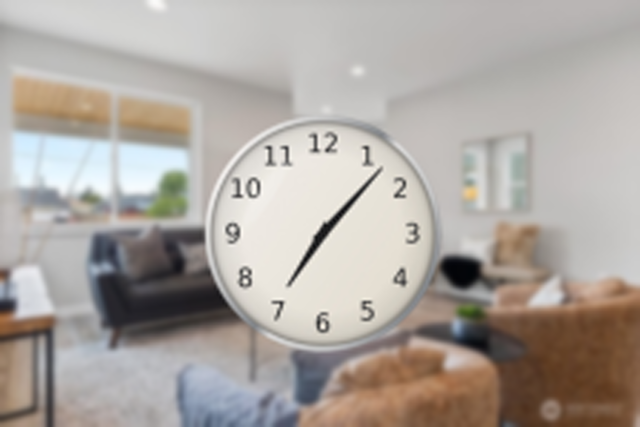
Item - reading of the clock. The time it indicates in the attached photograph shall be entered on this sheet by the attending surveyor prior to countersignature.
7:07
